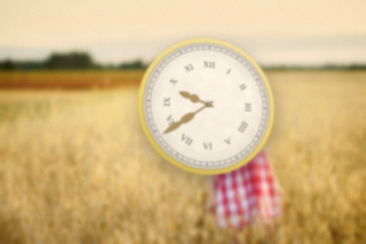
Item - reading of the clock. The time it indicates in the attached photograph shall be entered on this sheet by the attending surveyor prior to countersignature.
9:39
